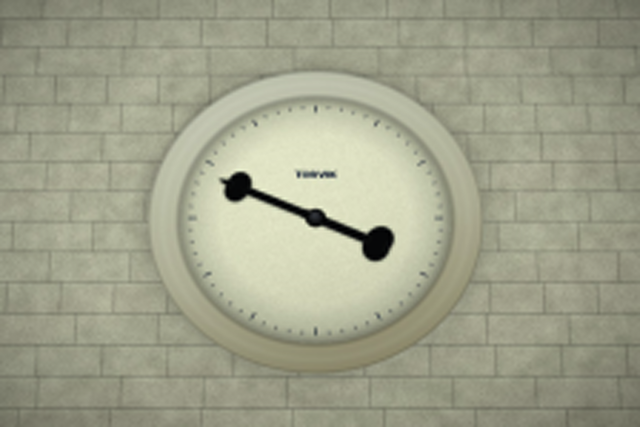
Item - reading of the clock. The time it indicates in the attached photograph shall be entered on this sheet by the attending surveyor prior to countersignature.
3:49
